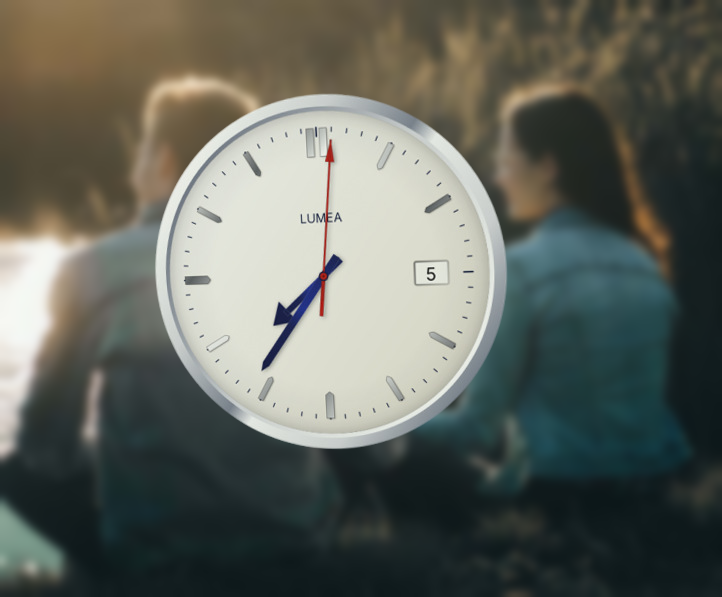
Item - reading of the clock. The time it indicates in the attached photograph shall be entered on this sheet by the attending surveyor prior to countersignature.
7:36:01
